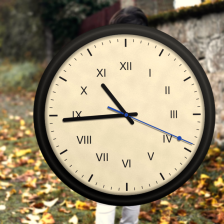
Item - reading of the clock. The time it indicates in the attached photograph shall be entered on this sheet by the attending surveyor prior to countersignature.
10:44:19
